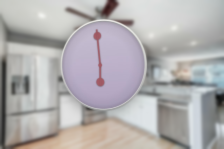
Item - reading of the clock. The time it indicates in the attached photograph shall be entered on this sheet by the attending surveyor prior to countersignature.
5:59
